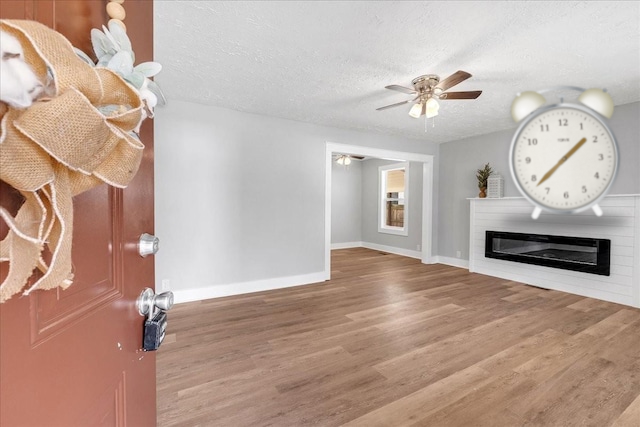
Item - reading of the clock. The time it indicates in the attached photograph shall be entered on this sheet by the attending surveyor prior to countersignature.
1:38
